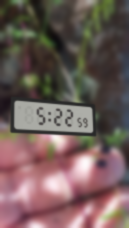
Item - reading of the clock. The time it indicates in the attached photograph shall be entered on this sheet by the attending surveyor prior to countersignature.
5:22:59
